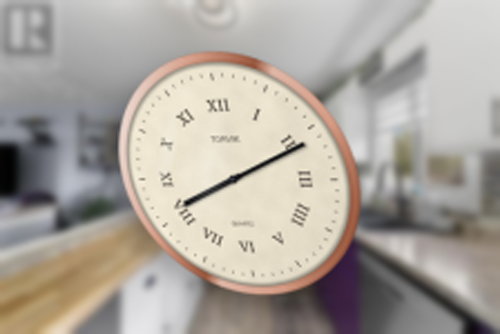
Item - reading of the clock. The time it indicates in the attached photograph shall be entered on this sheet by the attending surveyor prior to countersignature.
8:11
